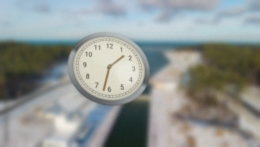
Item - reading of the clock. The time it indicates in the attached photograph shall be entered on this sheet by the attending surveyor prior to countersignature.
1:32
